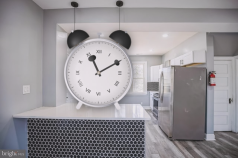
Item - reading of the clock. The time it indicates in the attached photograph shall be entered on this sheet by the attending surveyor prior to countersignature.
11:10
